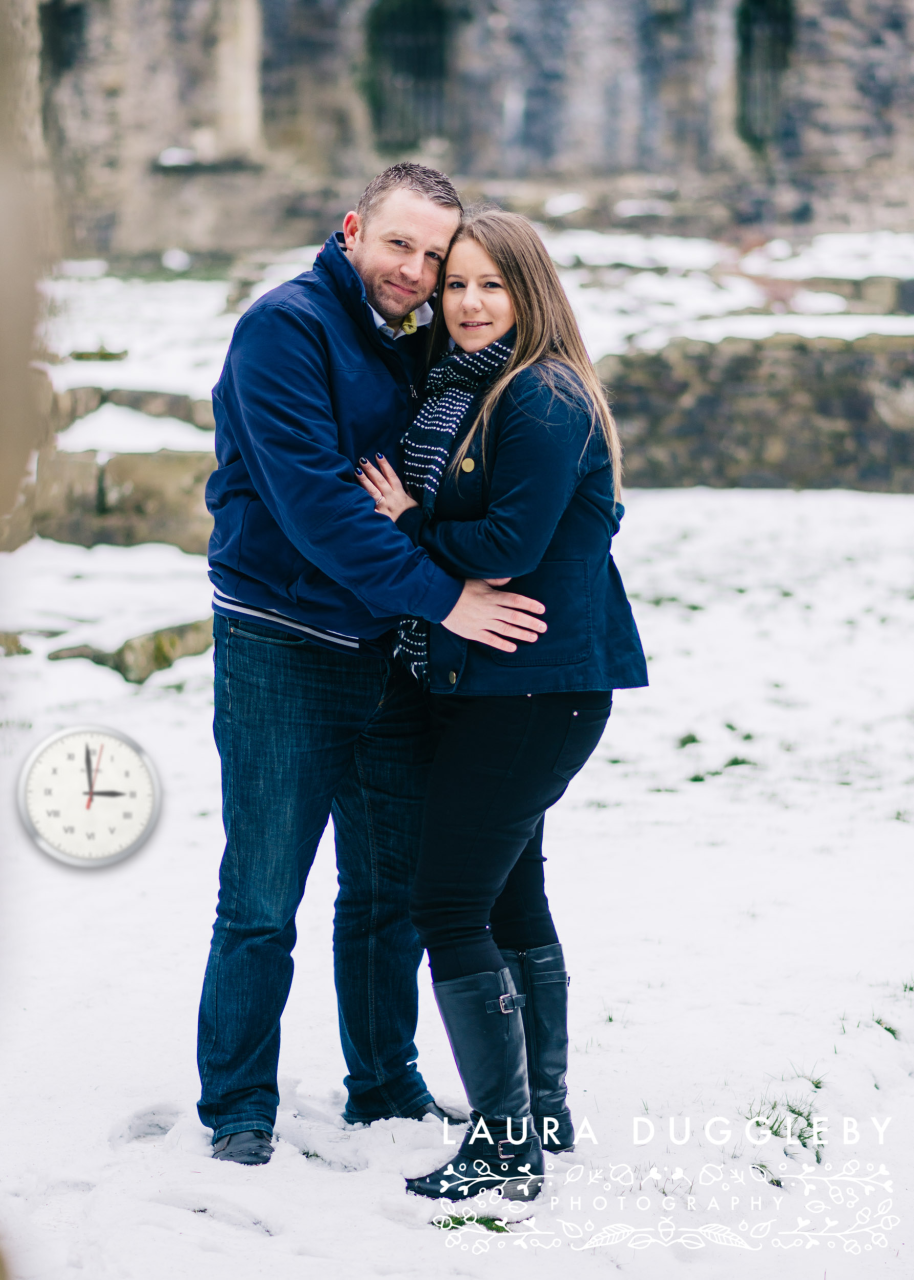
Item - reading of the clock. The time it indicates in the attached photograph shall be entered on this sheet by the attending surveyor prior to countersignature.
2:59:02
